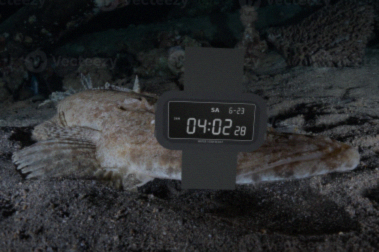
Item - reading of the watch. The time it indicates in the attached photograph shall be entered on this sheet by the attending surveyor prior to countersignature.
4:02:28
